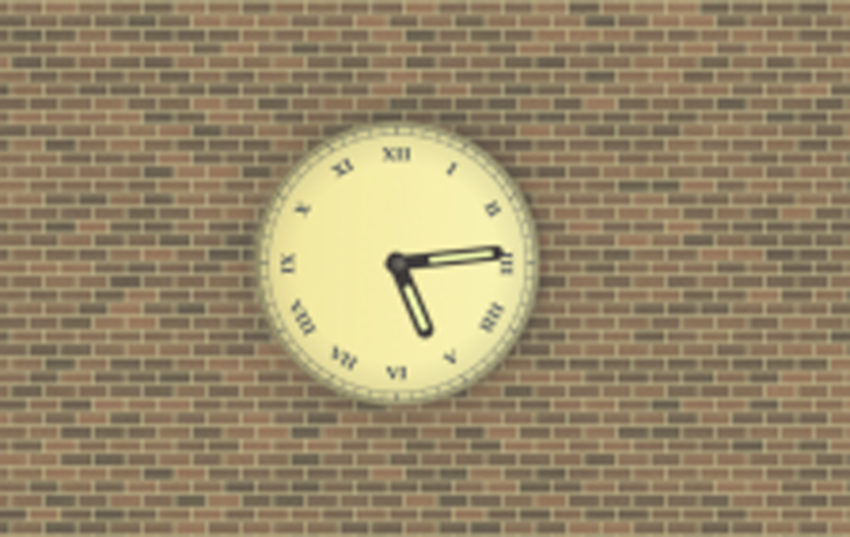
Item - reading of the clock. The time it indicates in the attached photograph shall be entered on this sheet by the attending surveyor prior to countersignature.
5:14
